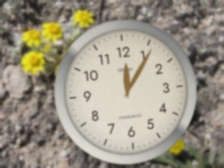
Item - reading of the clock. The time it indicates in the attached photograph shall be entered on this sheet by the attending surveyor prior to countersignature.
12:06
